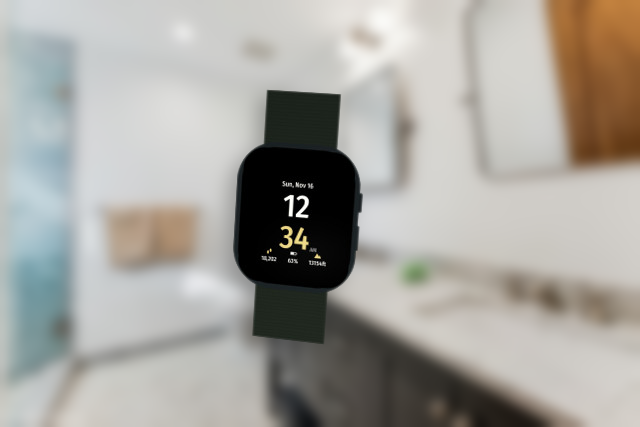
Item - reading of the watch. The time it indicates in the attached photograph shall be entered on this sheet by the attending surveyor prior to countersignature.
12:34
